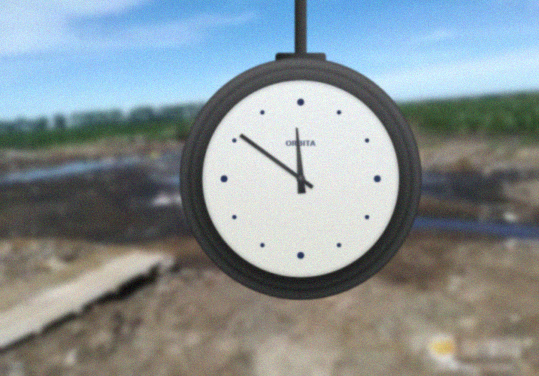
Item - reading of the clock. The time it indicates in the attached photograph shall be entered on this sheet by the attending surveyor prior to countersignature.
11:51
